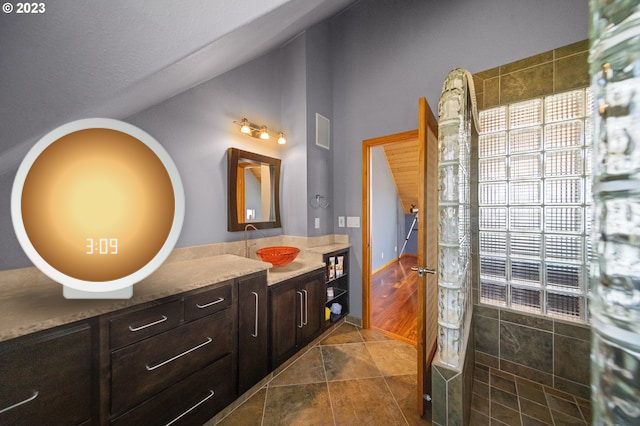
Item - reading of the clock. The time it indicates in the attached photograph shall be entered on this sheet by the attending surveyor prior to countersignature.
3:09
